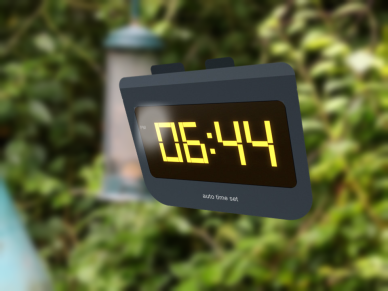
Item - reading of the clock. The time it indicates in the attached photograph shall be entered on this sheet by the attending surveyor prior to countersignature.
6:44
